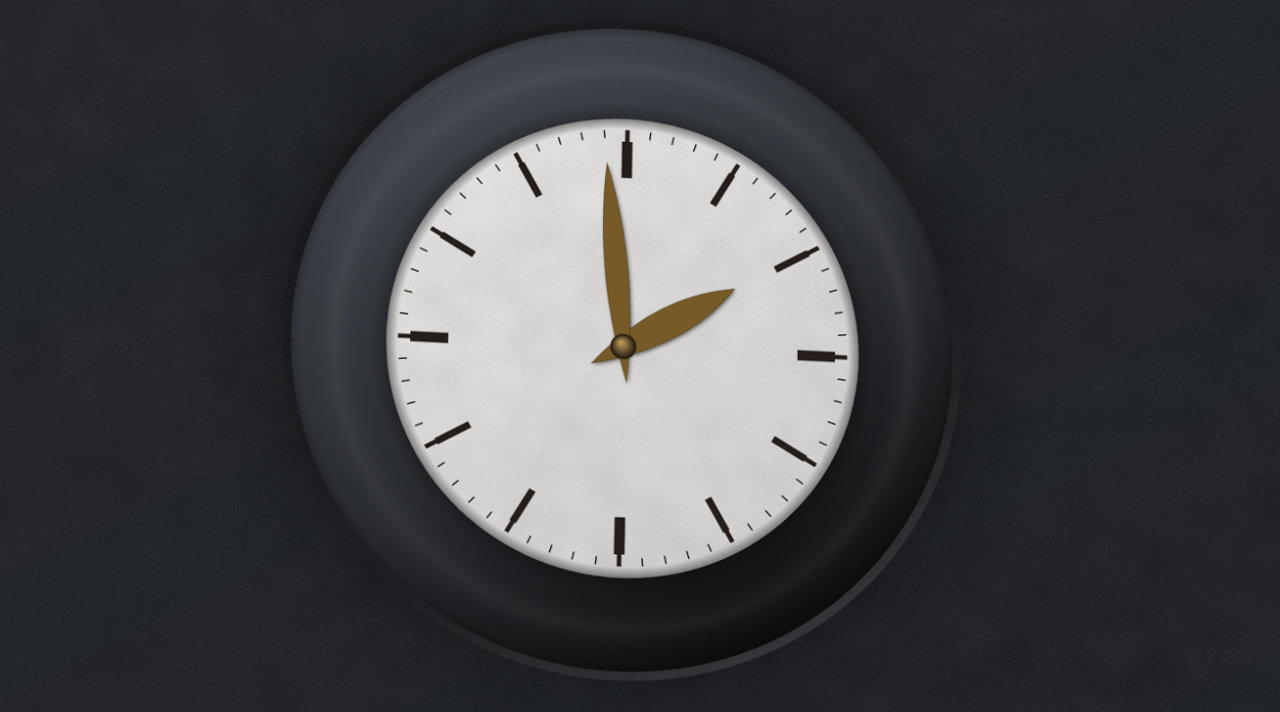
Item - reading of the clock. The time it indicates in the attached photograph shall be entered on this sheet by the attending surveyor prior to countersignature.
1:59
